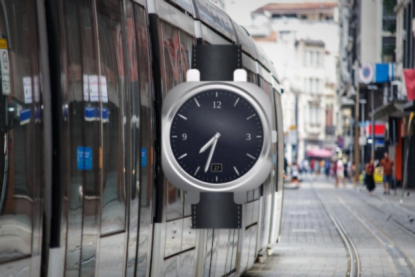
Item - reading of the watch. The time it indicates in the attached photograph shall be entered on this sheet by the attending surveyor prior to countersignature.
7:33
